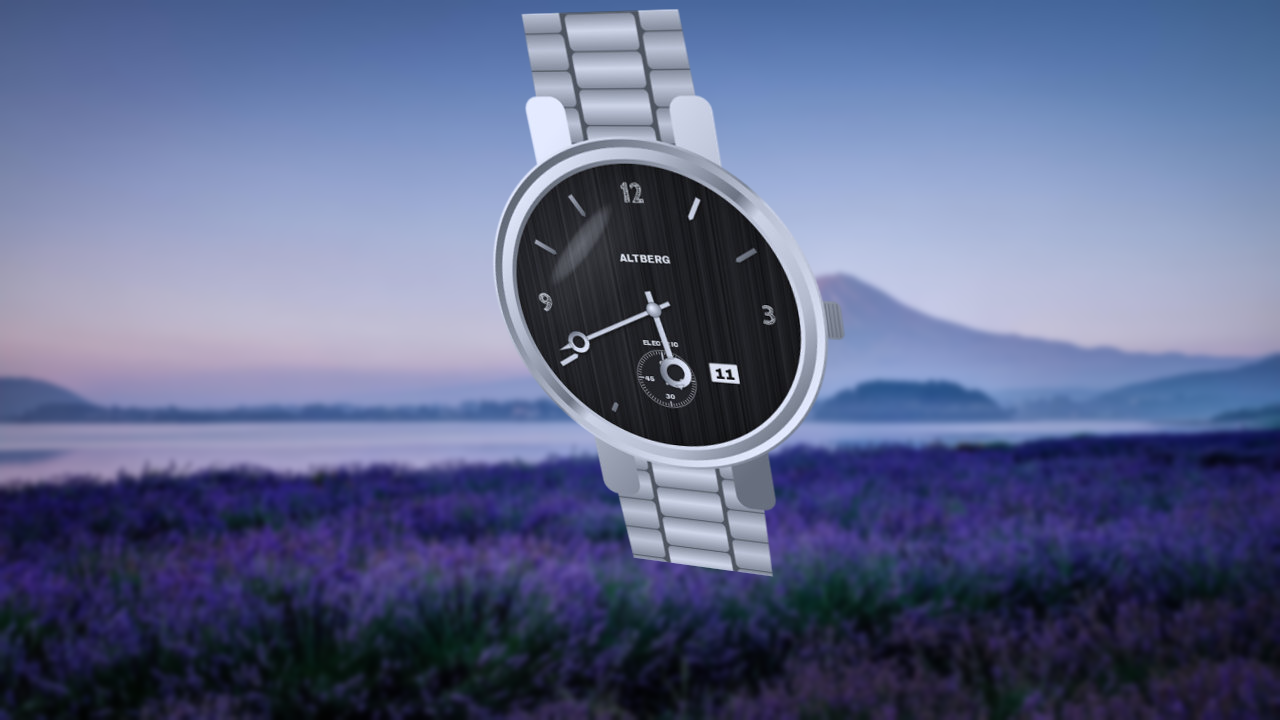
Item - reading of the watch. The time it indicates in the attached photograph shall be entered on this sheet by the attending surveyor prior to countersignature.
5:41
